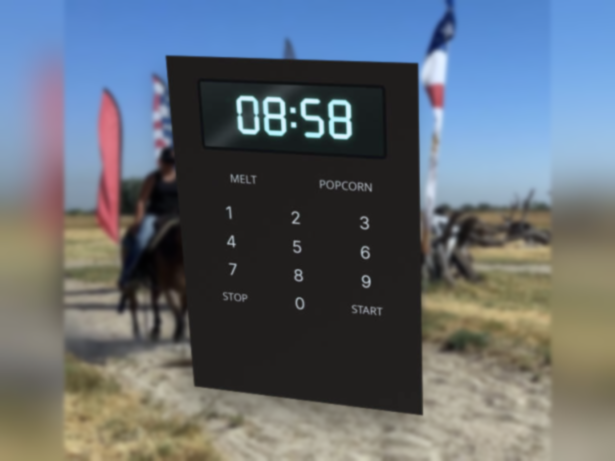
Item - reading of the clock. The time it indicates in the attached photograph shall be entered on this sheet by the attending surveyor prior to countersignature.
8:58
